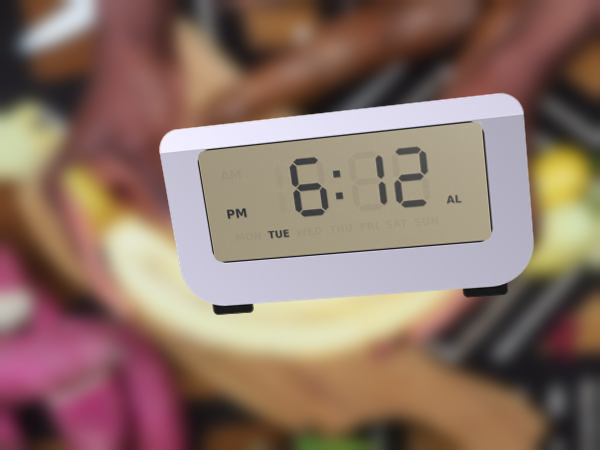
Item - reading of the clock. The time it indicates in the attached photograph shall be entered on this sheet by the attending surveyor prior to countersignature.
6:12
